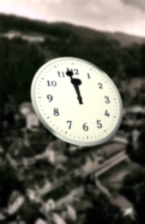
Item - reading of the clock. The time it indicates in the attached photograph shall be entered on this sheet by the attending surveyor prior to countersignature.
11:58
